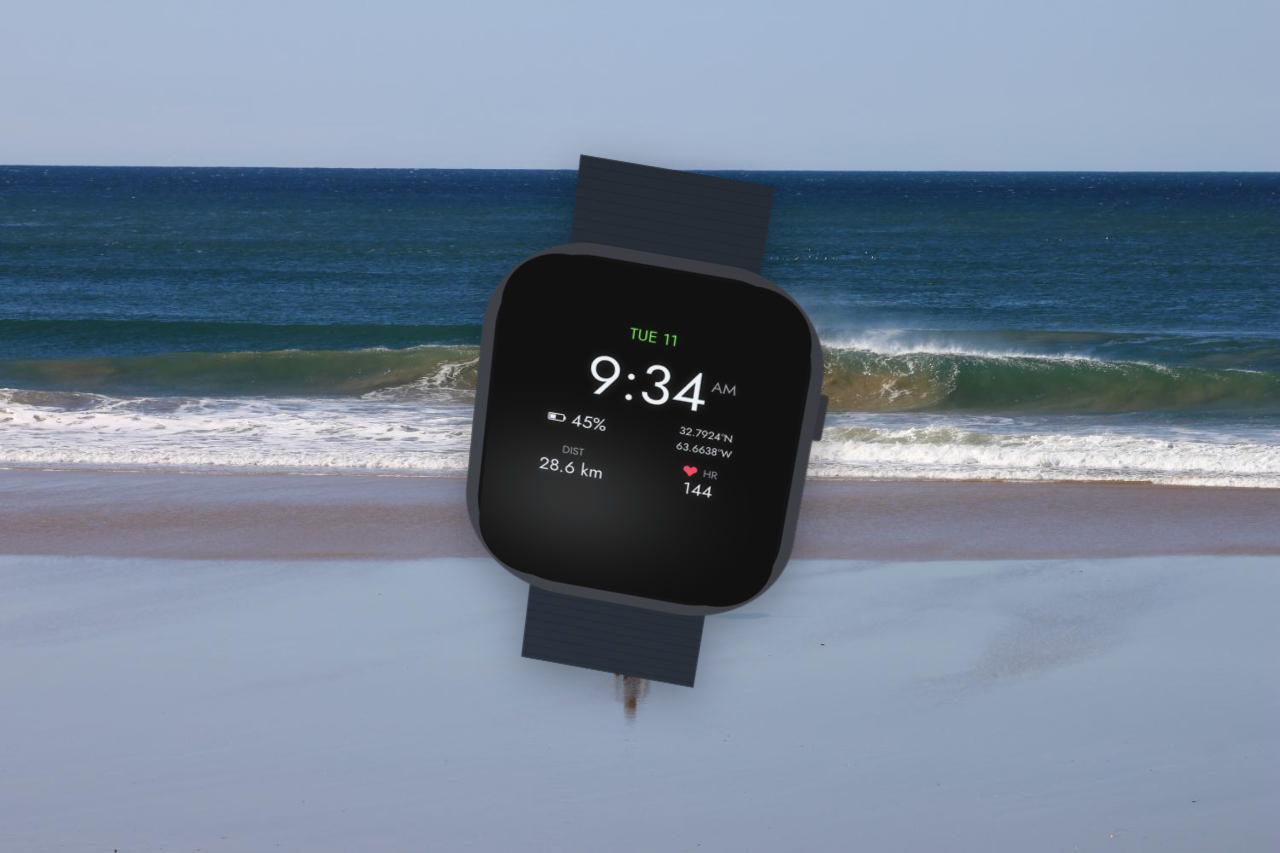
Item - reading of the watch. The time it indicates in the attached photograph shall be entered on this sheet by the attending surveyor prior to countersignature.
9:34
